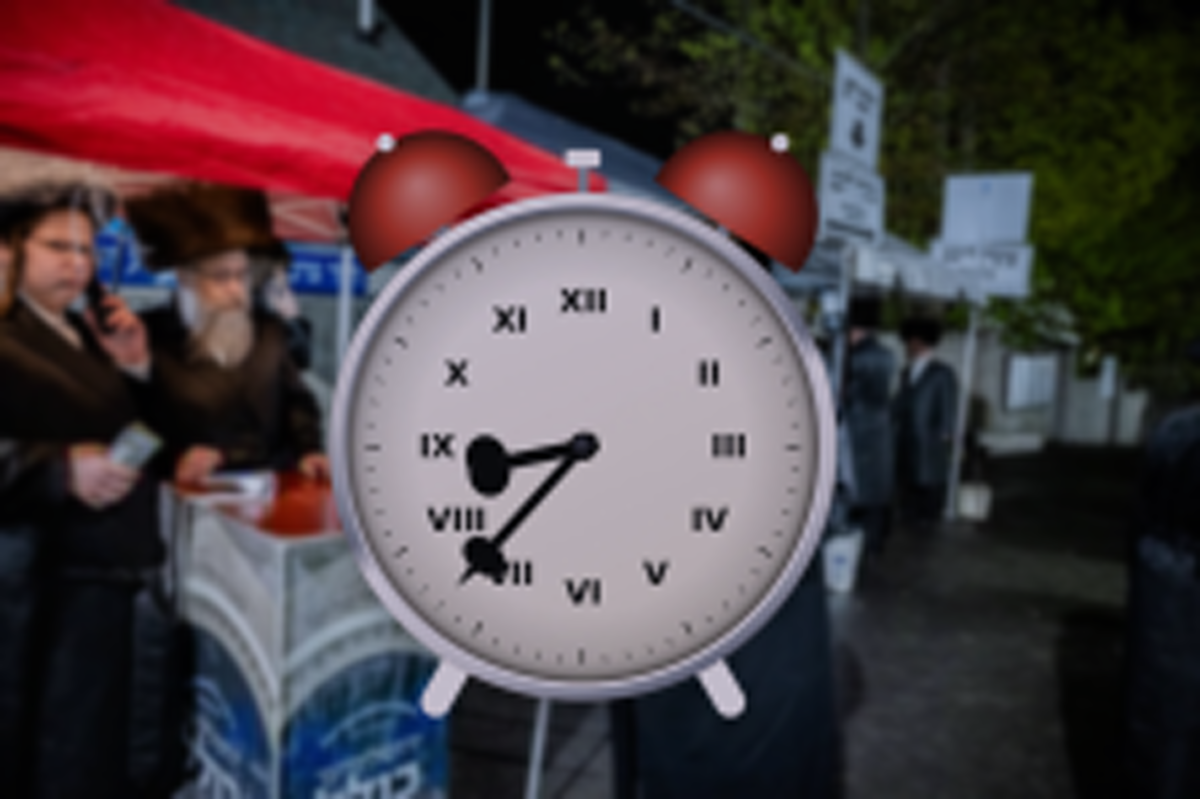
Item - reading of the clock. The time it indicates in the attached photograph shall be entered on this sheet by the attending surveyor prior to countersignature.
8:37
